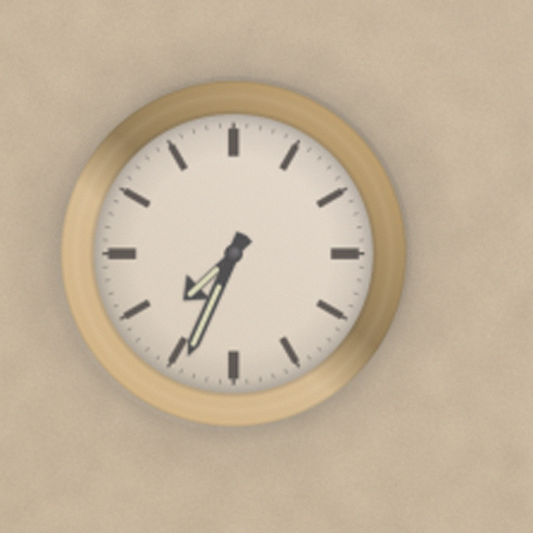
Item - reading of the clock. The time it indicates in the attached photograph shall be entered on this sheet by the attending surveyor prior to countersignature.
7:34
